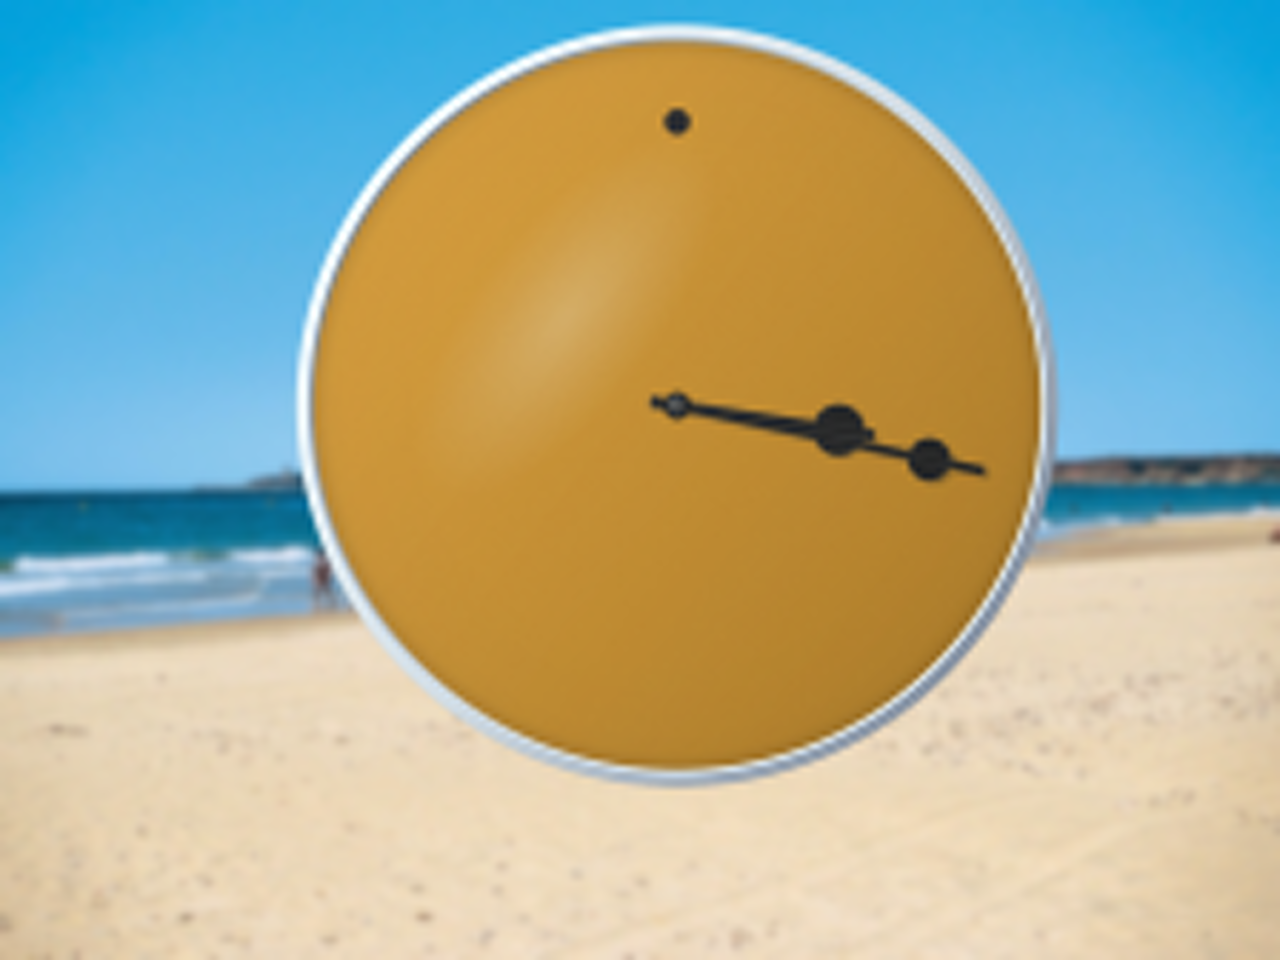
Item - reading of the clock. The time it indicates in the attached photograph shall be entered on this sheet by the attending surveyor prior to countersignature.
3:17
